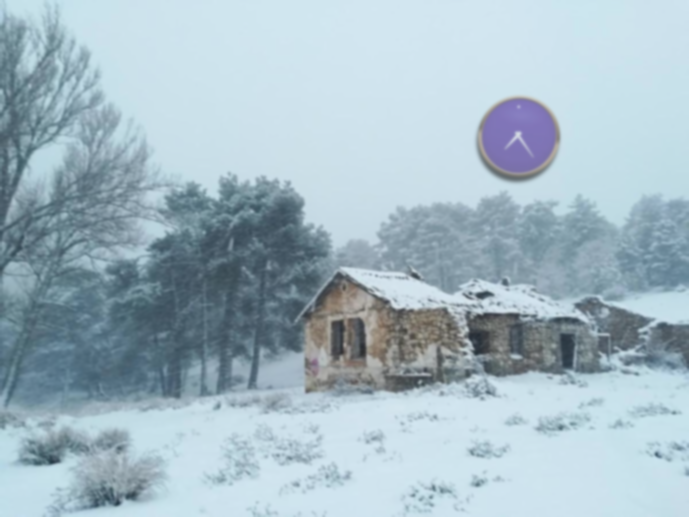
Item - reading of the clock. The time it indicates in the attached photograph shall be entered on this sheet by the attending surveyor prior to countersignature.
7:24
